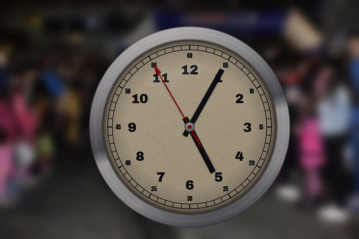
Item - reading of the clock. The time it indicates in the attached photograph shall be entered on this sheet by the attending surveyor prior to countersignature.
5:04:55
